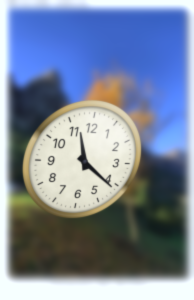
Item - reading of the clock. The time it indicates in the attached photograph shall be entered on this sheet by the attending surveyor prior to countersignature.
11:21
